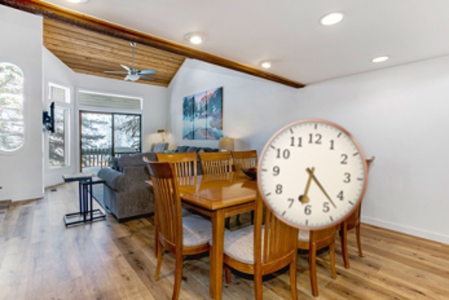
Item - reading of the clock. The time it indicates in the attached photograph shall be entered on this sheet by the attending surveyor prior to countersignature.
6:23
